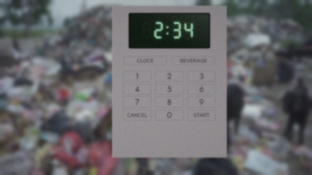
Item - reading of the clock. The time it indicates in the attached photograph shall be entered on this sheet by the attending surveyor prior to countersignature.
2:34
